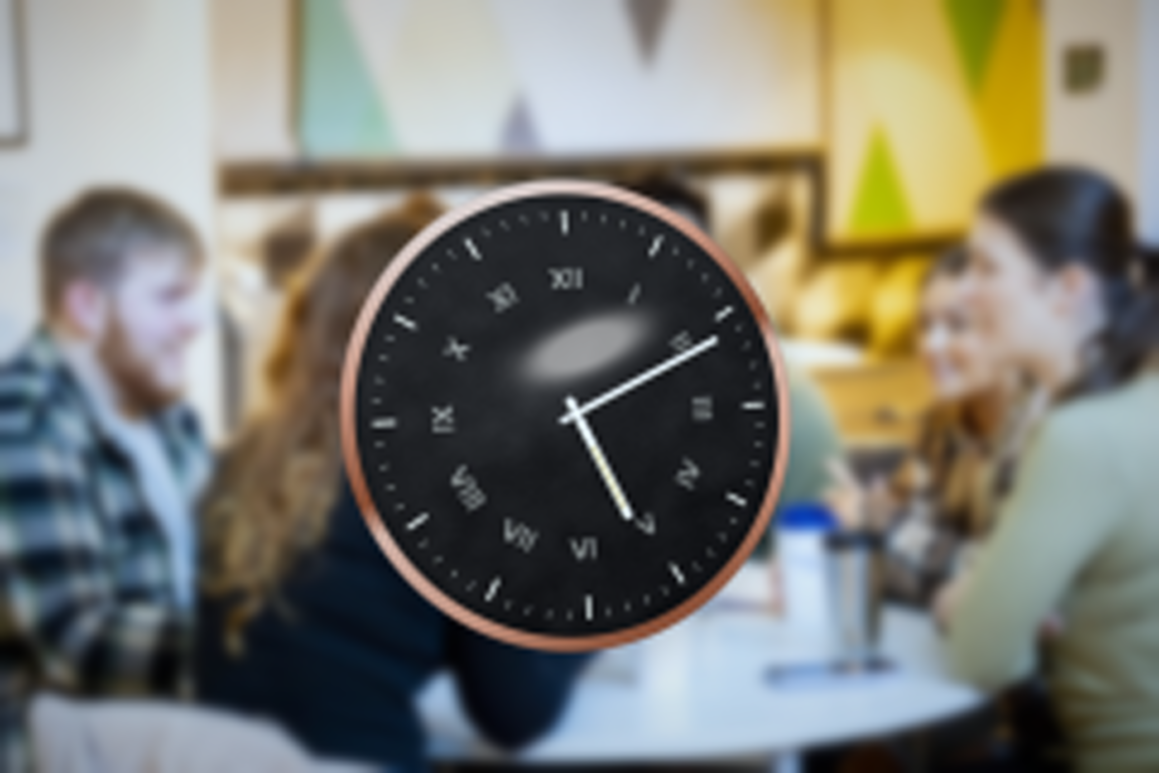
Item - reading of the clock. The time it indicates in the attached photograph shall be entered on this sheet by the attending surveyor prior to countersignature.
5:11
